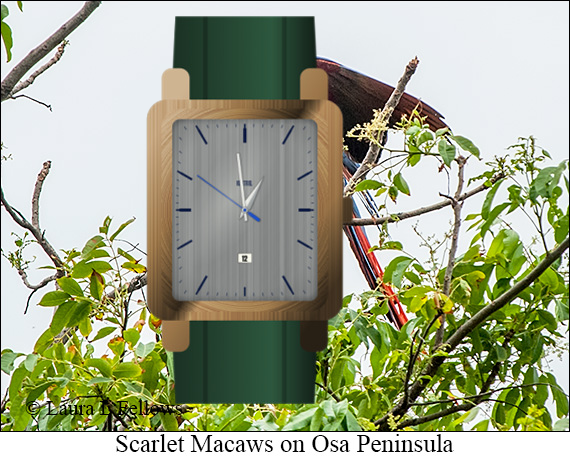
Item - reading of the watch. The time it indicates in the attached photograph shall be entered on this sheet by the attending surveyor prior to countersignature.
12:58:51
